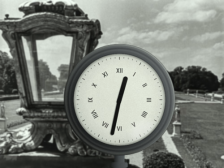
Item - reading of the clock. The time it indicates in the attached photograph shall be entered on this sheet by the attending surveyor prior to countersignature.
12:32
